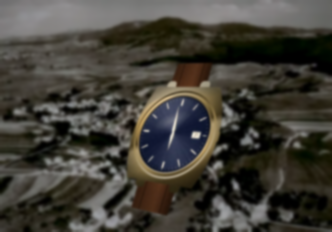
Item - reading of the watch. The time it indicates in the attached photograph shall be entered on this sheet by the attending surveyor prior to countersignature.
5:59
